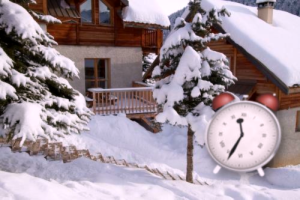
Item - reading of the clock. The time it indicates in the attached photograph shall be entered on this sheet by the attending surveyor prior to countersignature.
11:34
